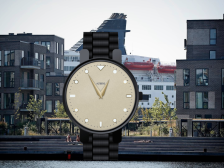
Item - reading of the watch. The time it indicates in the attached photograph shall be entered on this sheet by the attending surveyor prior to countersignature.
12:55
